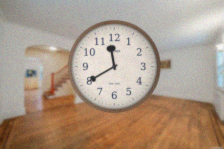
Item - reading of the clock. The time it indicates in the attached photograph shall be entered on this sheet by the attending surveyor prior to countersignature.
11:40
